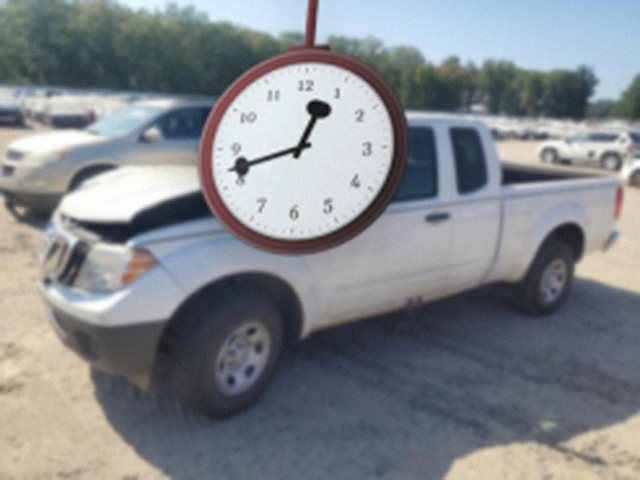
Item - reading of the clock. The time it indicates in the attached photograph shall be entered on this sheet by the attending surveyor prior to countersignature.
12:42
